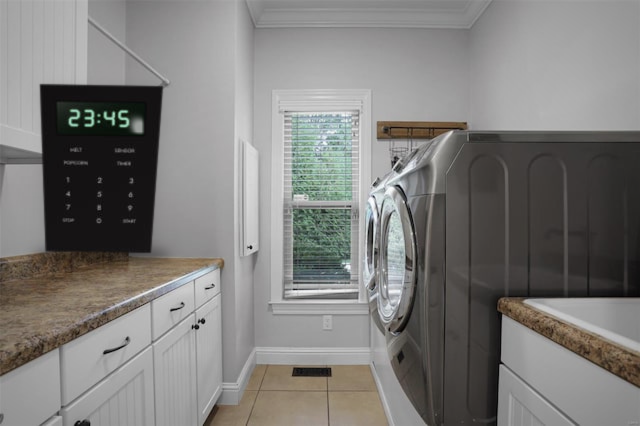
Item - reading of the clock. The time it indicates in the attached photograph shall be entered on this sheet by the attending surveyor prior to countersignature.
23:45
